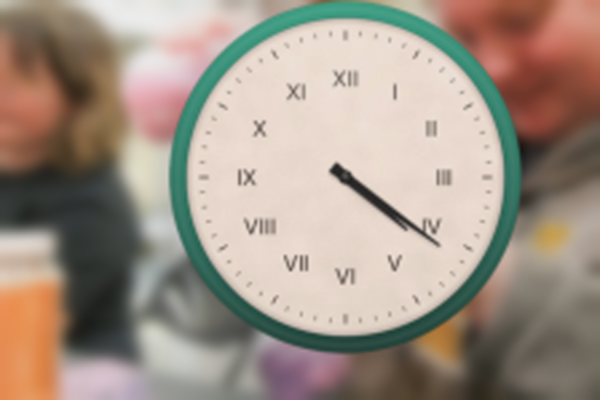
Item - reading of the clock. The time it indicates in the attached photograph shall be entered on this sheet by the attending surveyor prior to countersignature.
4:21
